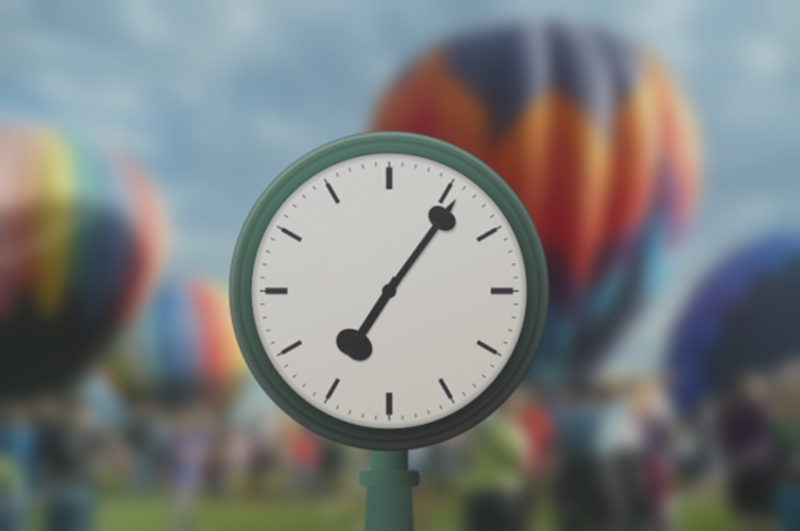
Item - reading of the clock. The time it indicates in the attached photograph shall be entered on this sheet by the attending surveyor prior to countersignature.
7:06
